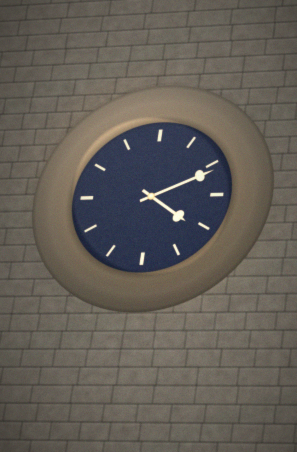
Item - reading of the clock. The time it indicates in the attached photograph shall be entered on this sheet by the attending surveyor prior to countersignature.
4:11
